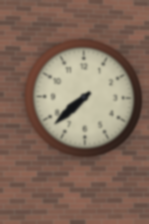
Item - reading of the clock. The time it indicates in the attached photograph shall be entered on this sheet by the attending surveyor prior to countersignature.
7:38
